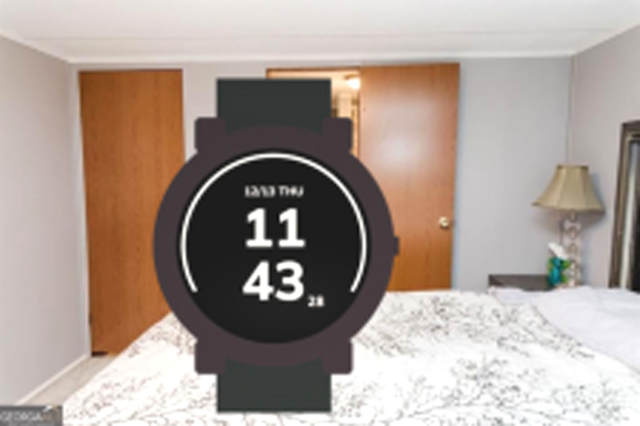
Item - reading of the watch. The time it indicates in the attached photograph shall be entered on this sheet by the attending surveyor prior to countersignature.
11:43
